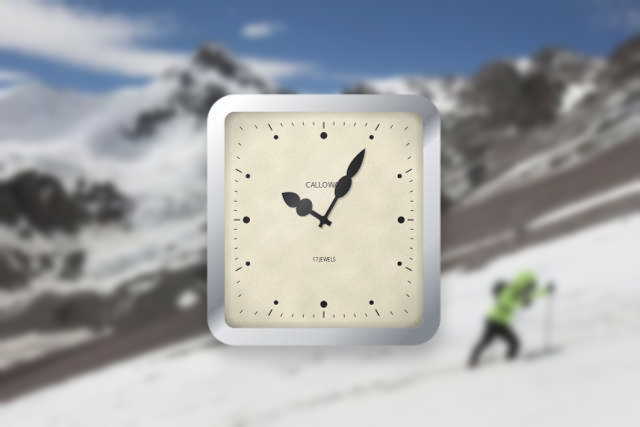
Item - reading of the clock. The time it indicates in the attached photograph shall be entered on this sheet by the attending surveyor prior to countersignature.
10:05
